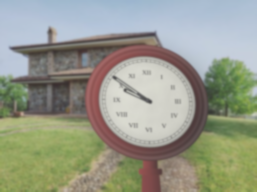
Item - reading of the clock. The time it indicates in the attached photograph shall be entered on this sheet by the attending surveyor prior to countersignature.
9:51
